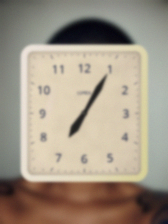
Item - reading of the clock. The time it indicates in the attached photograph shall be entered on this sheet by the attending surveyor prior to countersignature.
7:05
